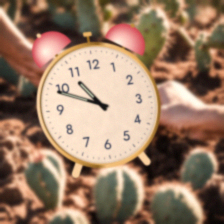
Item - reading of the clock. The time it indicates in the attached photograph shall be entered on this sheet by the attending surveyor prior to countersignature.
10:49
